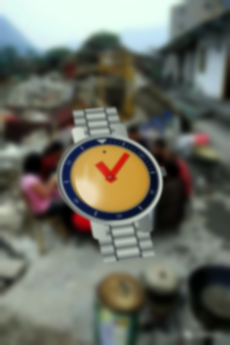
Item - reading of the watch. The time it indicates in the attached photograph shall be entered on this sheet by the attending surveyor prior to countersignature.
11:07
